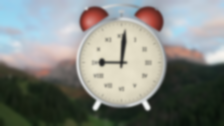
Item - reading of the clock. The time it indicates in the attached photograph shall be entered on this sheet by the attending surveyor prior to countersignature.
9:01
